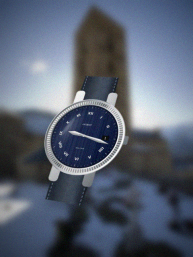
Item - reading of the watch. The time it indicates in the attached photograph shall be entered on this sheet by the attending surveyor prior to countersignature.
9:17
